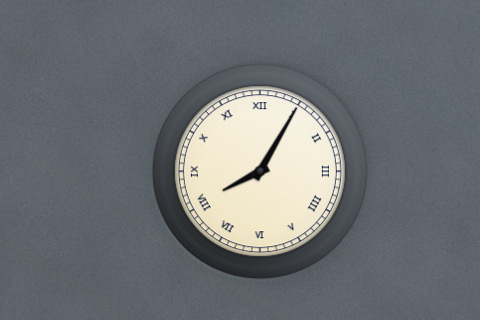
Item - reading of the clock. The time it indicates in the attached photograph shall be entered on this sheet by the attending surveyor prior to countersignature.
8:05
